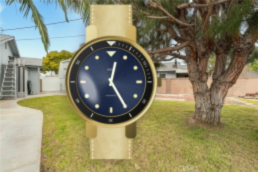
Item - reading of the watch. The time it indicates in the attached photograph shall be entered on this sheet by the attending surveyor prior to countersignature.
12:25
